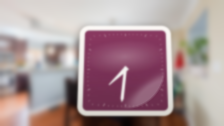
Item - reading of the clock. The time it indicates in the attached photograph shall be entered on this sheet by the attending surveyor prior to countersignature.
7:31
